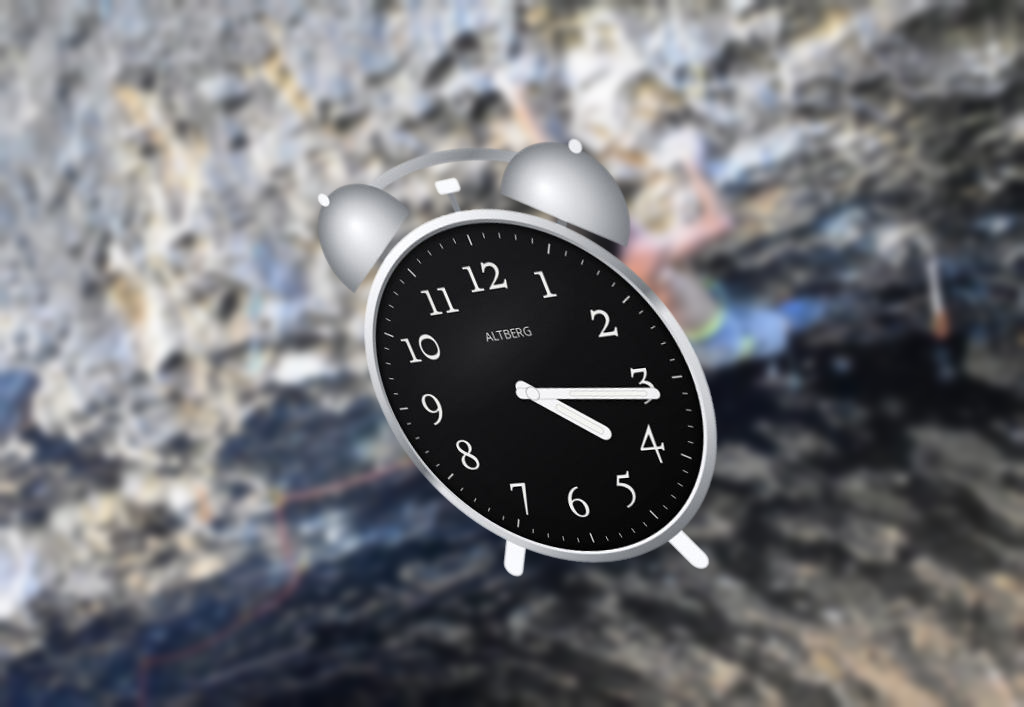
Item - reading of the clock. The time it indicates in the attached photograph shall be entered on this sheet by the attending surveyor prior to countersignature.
4:16
